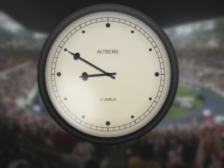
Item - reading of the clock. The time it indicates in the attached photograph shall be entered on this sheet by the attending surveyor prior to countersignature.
8:50
